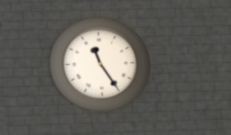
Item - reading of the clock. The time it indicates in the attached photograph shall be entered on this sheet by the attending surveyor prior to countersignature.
11:25
